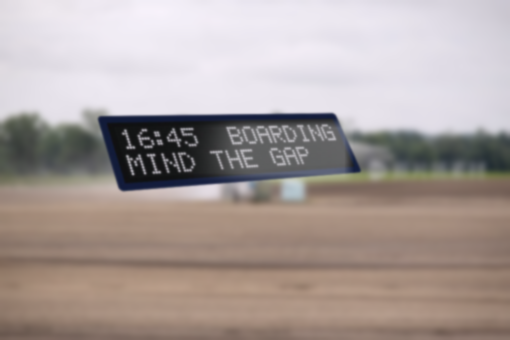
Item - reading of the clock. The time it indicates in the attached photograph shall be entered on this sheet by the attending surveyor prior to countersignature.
16:45
